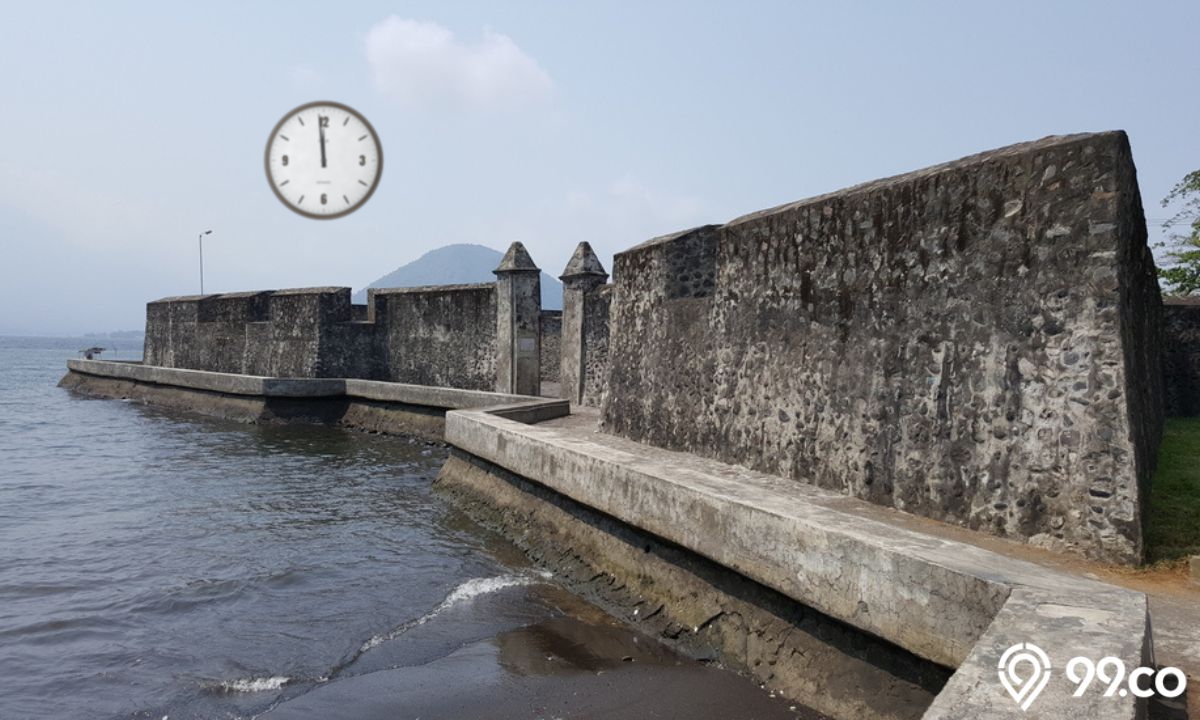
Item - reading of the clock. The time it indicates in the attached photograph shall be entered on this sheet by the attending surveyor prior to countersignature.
11:59
